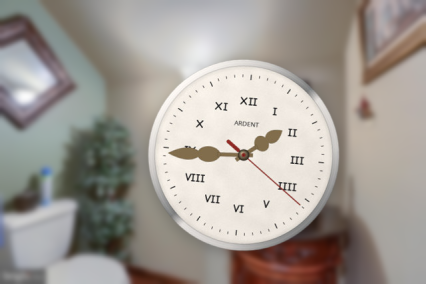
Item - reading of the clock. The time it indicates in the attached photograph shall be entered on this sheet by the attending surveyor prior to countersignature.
1:44:21
